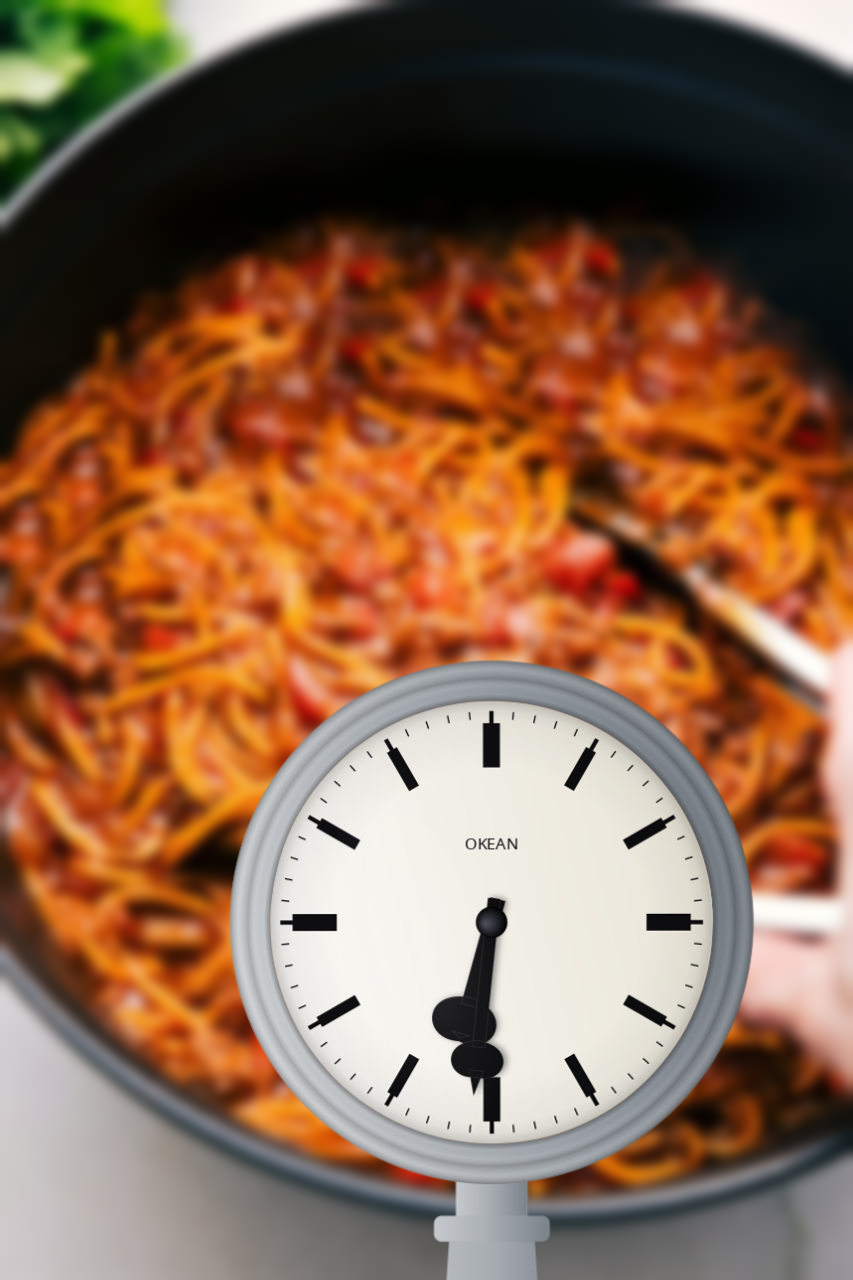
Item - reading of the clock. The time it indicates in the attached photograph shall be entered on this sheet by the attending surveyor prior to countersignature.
6:31
